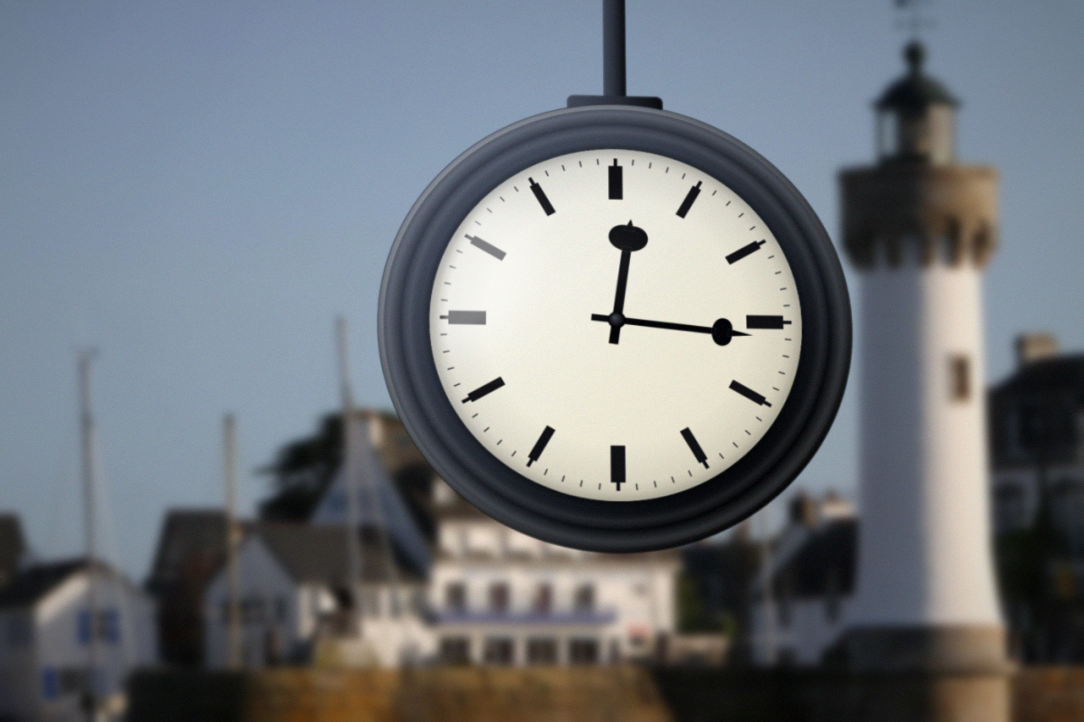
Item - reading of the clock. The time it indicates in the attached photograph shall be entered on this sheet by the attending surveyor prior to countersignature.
12:16
